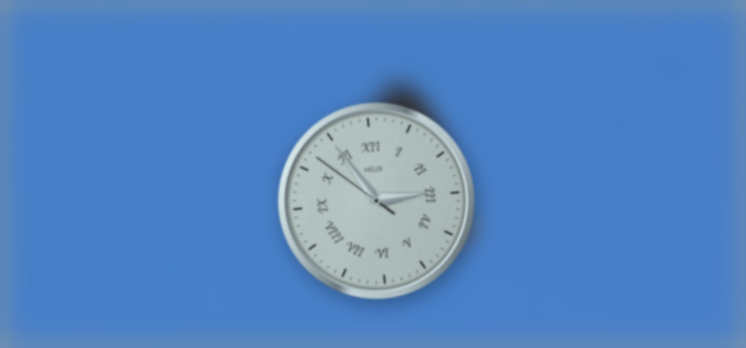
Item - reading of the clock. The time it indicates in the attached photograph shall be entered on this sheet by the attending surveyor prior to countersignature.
2:54:52
